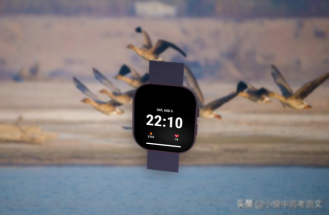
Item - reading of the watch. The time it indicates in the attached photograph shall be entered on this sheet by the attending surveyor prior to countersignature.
22:10
